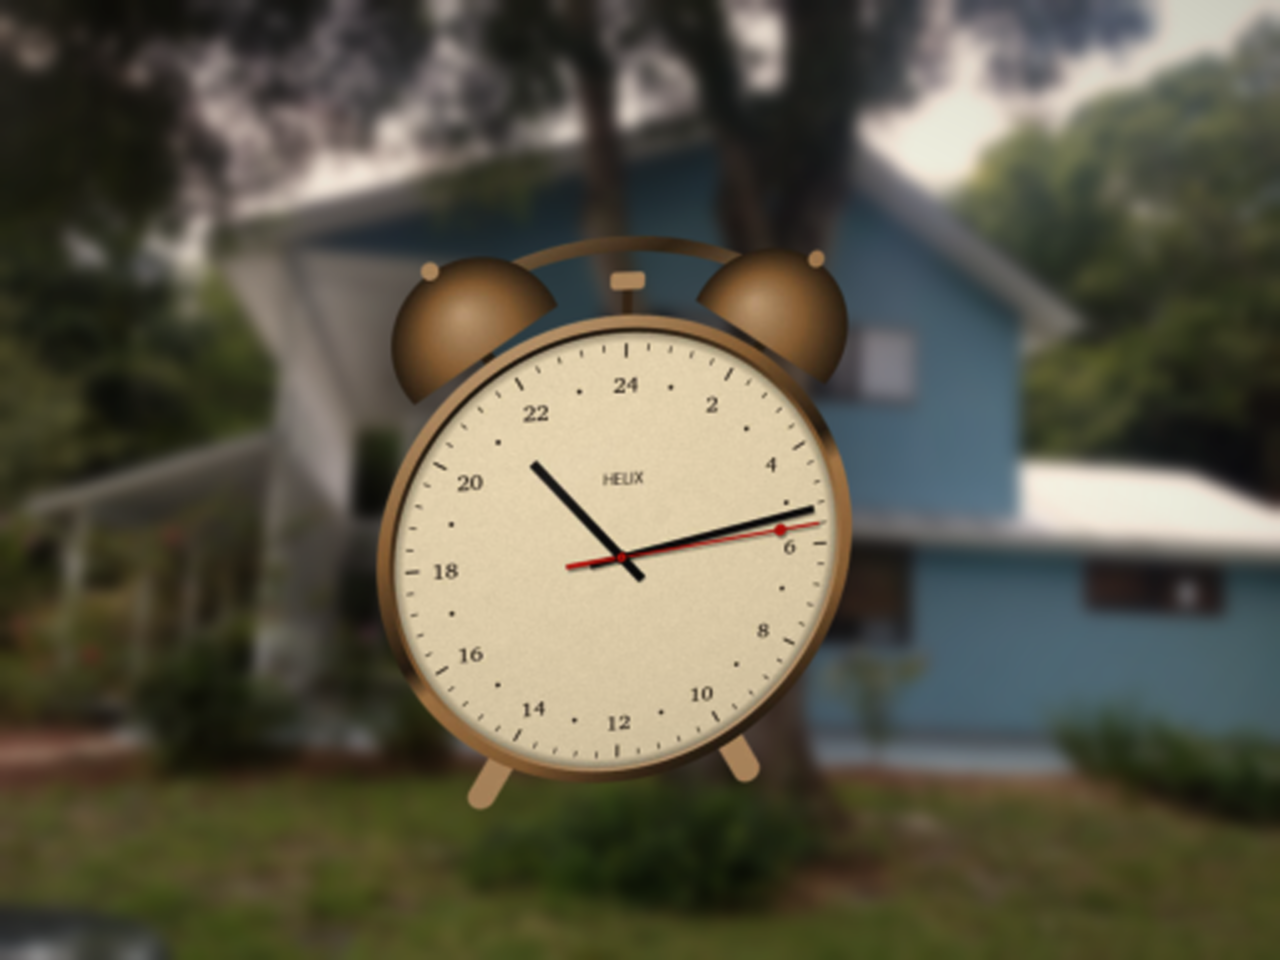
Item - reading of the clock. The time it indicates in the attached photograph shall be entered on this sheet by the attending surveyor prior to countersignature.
21:13:14
